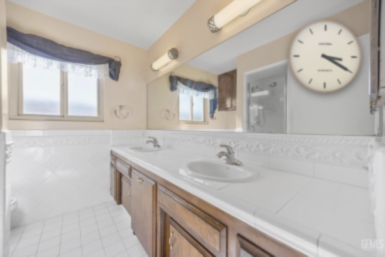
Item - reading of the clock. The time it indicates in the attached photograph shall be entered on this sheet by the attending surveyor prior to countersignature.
3:20
